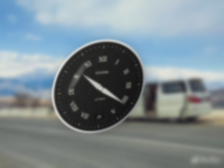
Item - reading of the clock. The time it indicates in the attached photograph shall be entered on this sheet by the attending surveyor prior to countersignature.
10:21
